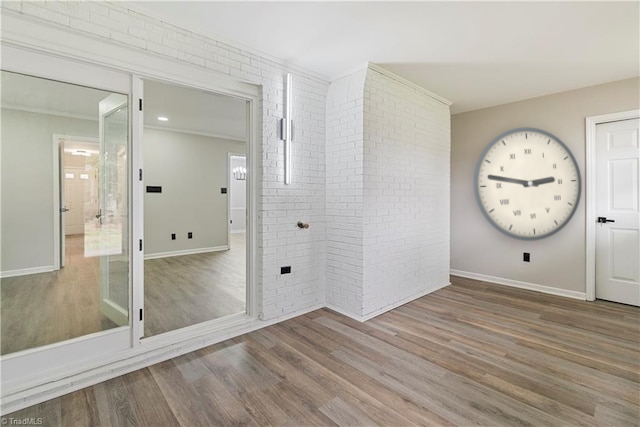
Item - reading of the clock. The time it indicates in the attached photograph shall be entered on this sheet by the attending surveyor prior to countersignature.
2:47
